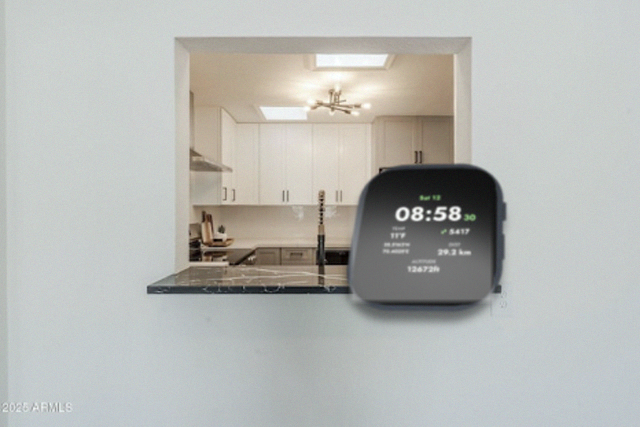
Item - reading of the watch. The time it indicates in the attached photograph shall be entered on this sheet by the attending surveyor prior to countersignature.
8:58
